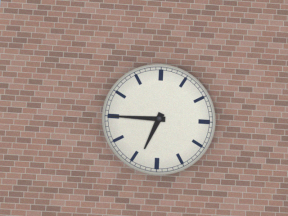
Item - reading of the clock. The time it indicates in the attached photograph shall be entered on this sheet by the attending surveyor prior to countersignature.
6:45
